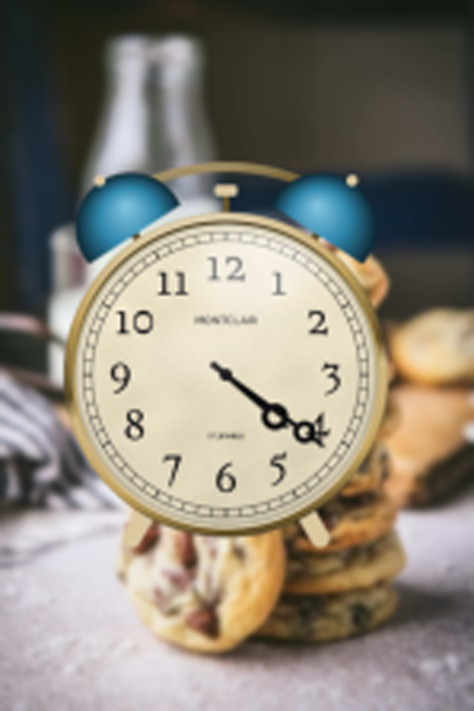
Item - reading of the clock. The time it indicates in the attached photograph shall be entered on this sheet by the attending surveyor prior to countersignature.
4:21
